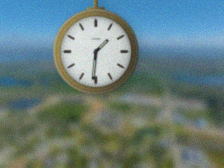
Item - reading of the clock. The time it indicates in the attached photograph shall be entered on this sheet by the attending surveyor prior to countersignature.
1:31
